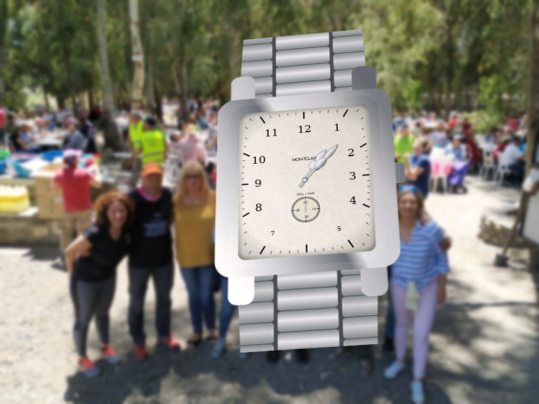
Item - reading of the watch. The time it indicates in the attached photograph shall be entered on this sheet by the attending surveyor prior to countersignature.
1:07
